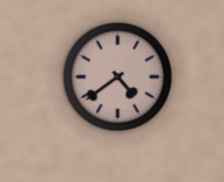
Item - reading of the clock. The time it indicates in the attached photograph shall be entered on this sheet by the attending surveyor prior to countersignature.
4:39
